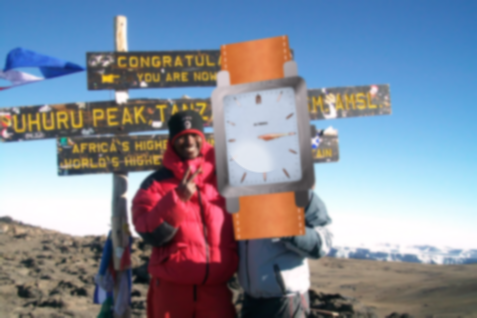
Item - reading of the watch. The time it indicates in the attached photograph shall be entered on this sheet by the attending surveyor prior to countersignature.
3:15
